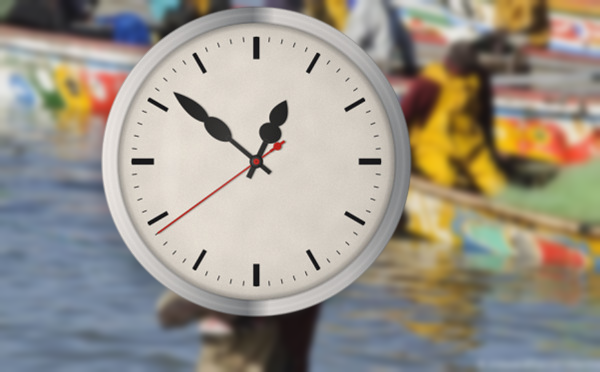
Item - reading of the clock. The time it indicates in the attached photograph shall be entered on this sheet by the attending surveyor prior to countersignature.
12:51:39
